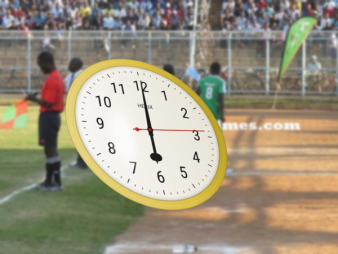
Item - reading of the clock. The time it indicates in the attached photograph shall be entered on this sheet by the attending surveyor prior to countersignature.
6:00:14
